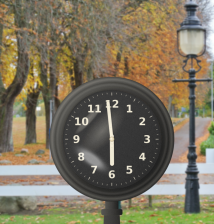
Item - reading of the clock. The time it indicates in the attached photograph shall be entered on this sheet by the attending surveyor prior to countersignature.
5:59
